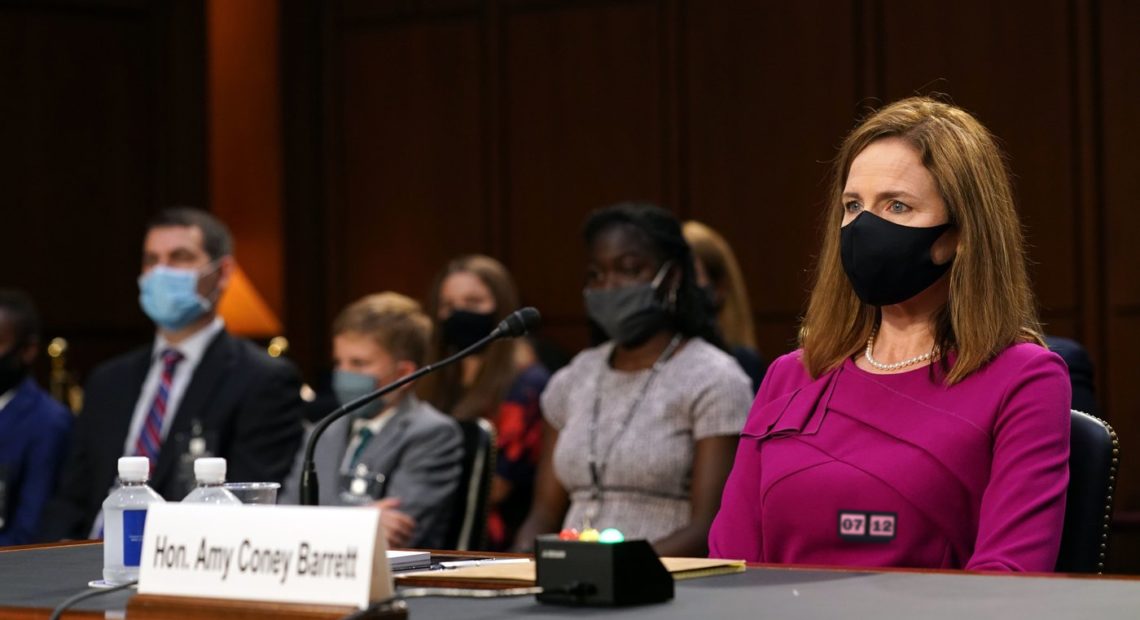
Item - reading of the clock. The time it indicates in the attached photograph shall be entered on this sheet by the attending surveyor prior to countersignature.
7:12
